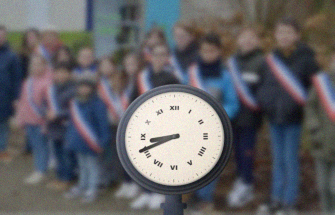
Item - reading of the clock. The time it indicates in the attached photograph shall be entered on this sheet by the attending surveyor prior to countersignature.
8:41
